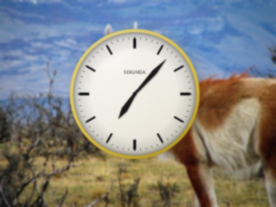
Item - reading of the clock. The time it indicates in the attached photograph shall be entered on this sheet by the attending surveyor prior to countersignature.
7:07
